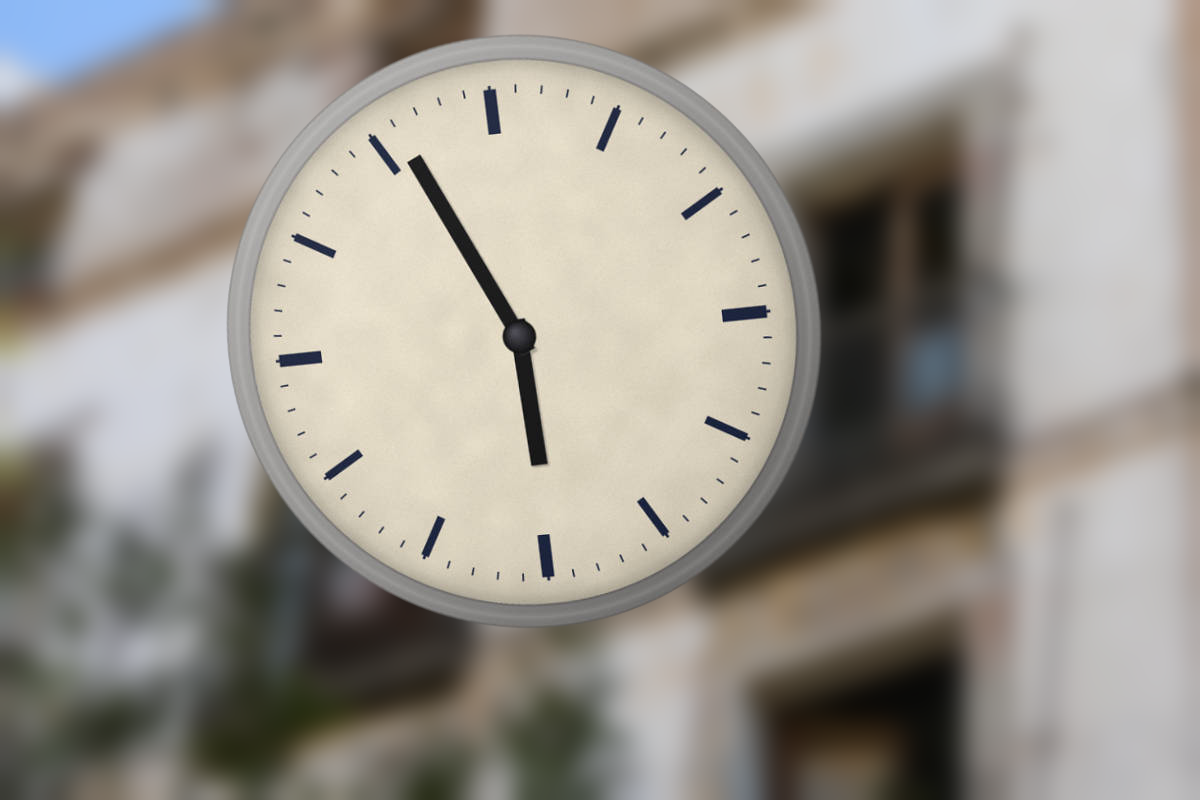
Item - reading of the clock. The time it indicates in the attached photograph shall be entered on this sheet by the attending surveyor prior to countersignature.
5:56
